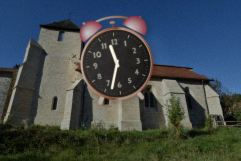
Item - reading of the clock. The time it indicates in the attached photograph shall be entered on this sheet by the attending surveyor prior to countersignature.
11:33
